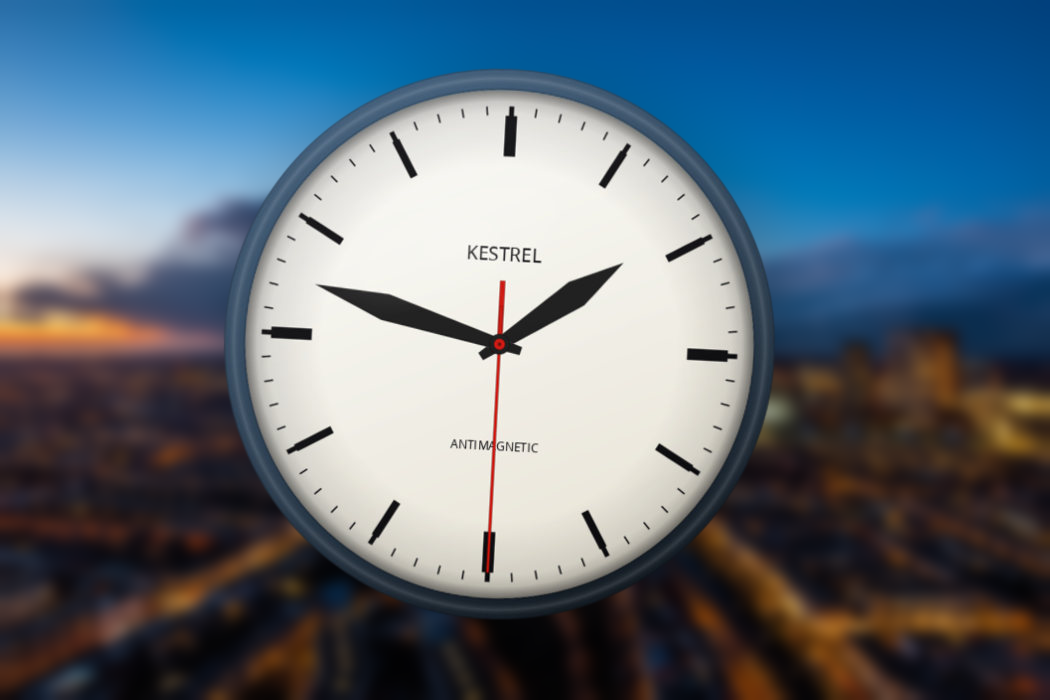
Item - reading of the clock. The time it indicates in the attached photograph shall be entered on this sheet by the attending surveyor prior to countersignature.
1:47:30
